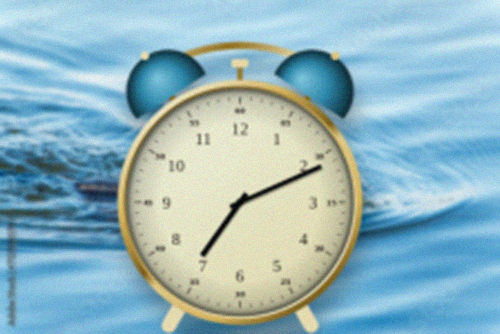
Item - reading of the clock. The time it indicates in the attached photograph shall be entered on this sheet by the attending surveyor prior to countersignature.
7:11
